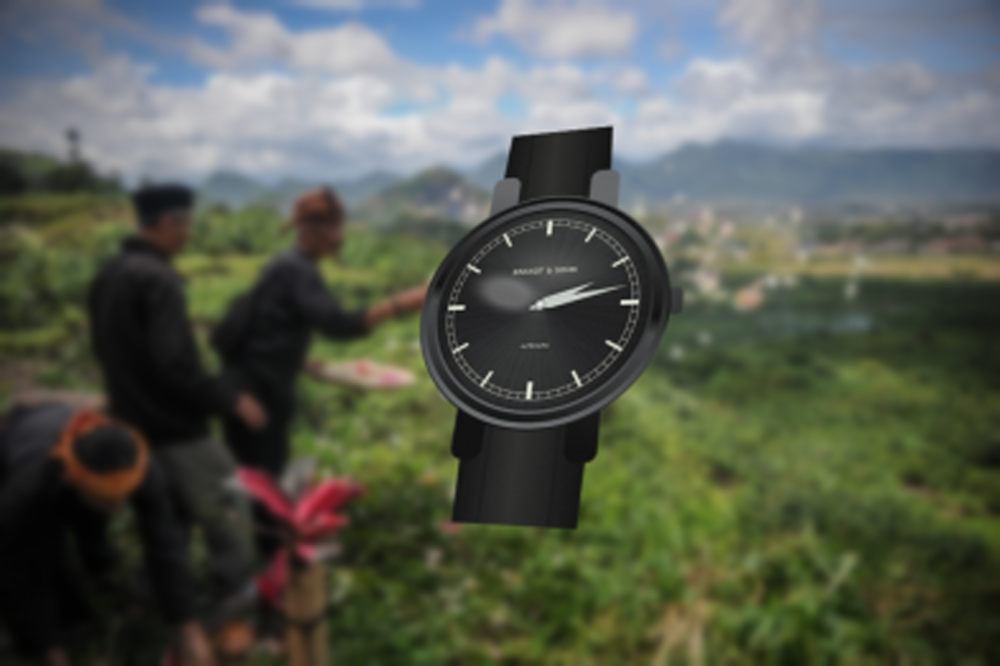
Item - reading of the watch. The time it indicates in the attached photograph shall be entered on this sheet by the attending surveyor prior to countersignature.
2:13
